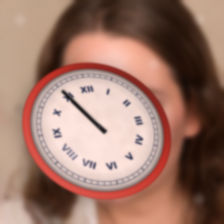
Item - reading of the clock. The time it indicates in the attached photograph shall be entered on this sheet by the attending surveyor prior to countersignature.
10:55
